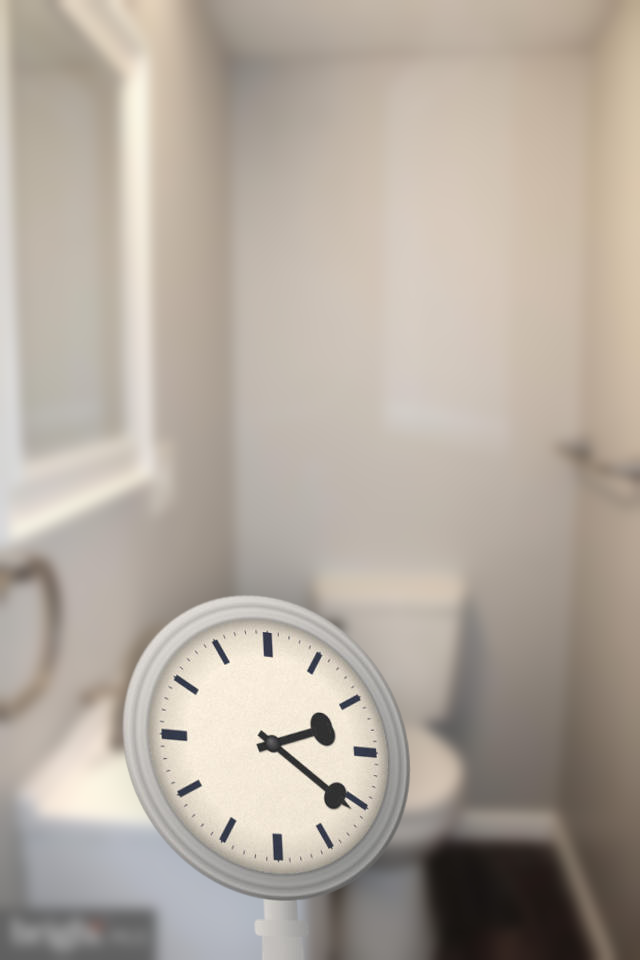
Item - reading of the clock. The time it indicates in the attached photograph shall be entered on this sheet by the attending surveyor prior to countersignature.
2:21
